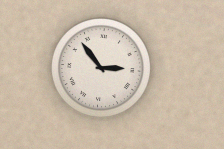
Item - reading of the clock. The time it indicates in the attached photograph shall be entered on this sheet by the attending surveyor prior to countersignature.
2:53
